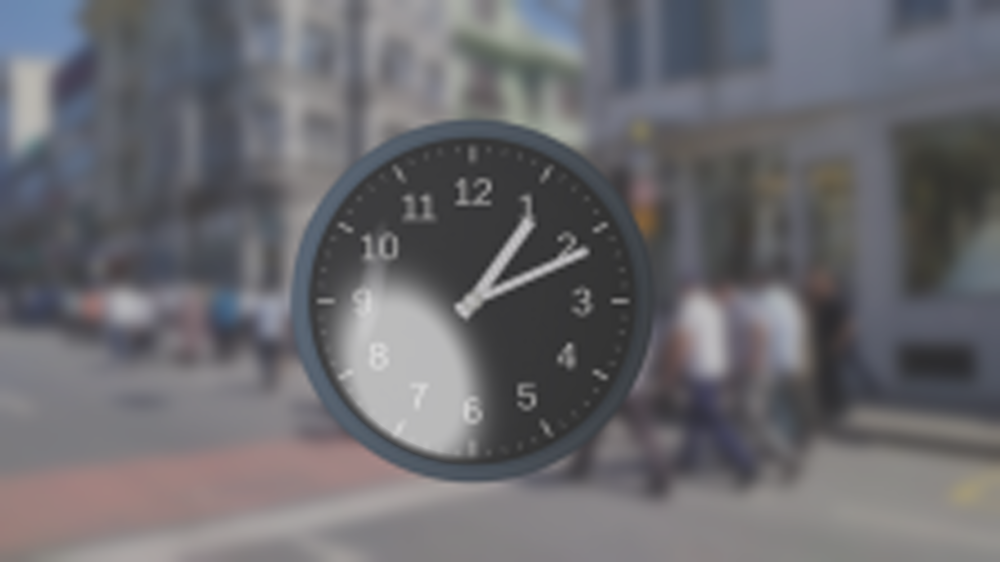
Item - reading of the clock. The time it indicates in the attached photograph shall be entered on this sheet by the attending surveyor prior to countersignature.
1:11
